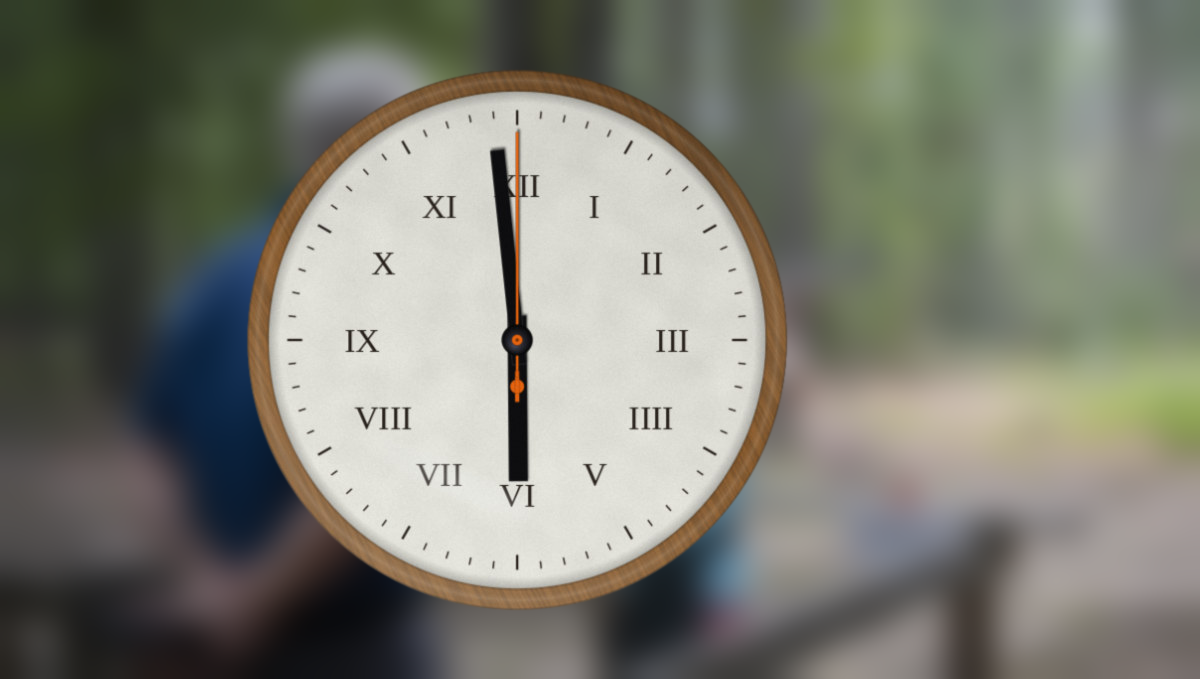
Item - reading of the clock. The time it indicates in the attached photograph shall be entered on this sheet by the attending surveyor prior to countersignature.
5:59:00
